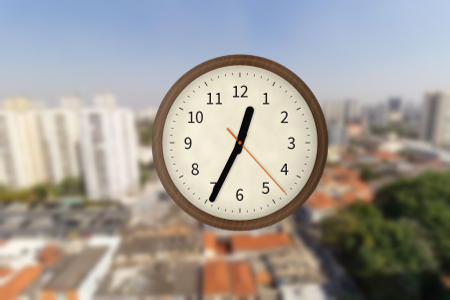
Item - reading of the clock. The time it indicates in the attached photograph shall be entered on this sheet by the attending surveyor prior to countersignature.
12:34:23
